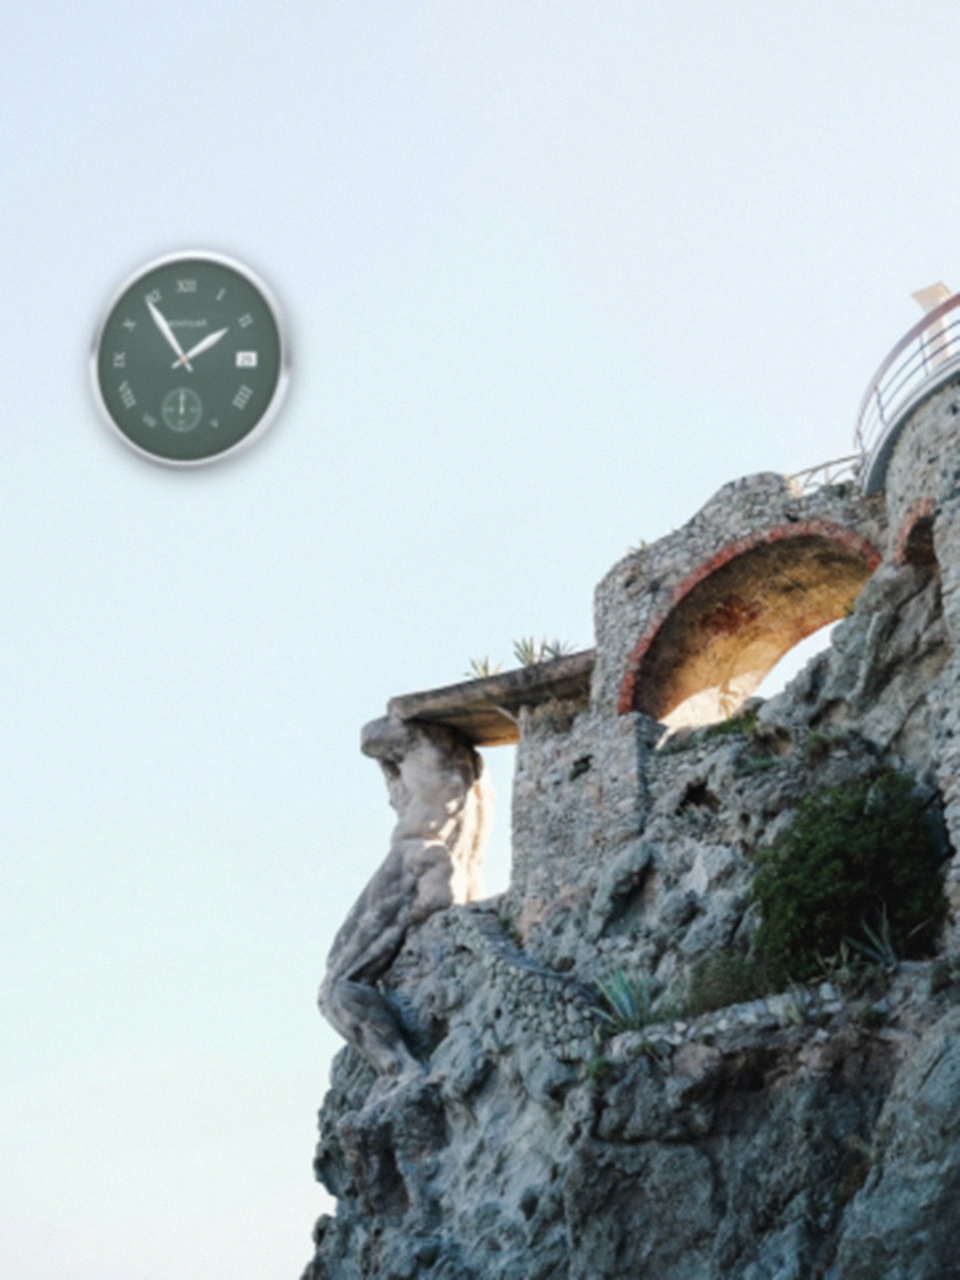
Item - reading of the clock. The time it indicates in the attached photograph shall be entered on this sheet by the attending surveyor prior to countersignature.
1:54
